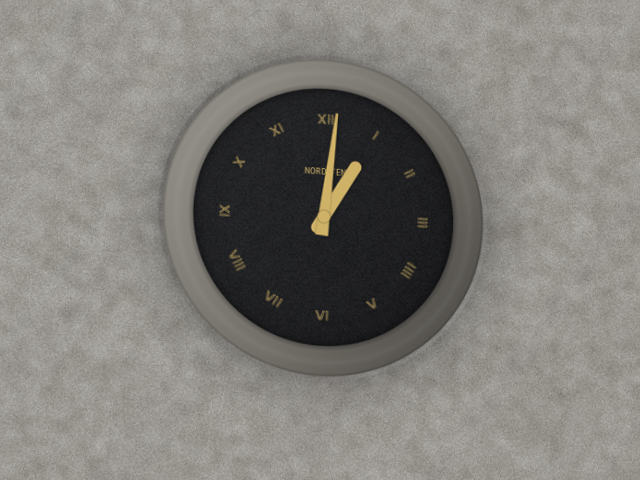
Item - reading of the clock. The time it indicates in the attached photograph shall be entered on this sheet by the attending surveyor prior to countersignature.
1:01
